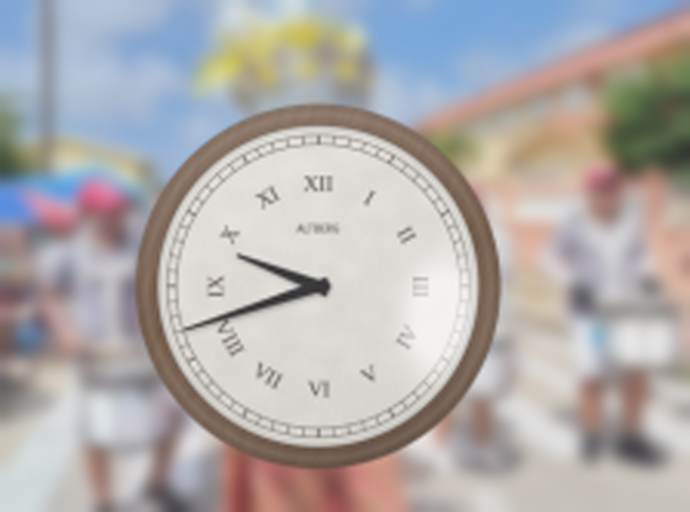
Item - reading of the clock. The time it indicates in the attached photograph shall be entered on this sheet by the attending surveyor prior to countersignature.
9:42
